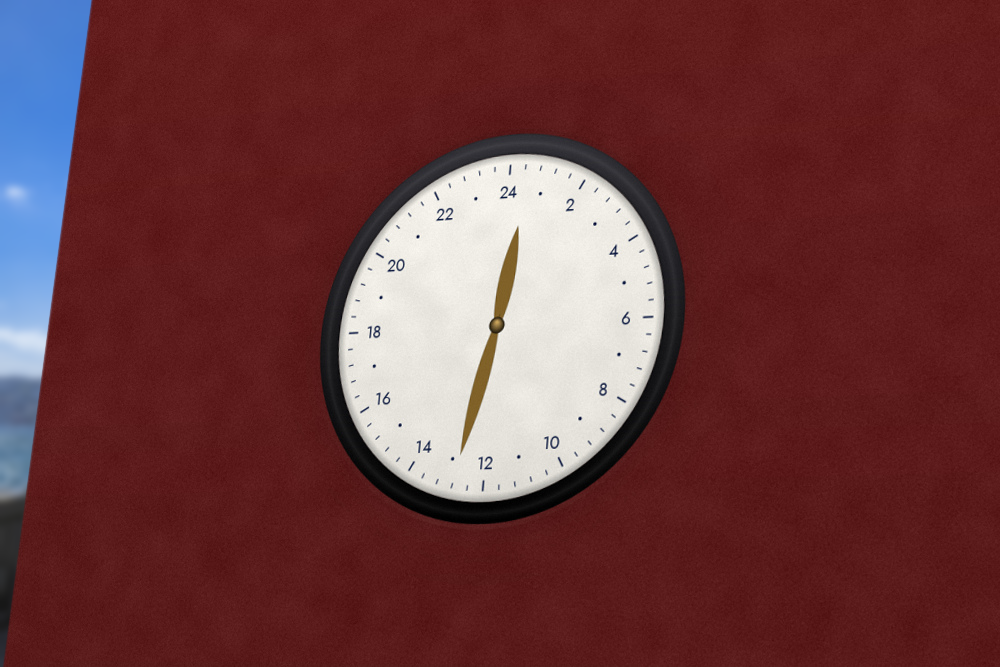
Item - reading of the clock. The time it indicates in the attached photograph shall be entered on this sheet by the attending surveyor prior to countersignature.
0:32
